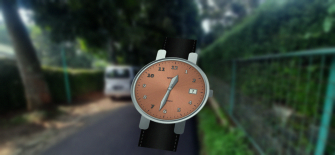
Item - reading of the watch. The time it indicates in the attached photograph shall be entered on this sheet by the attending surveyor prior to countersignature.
12:32
